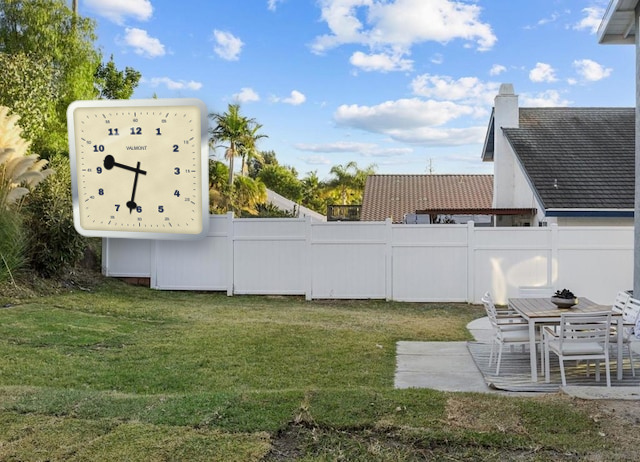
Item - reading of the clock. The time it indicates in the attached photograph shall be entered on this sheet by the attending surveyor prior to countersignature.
9:32
